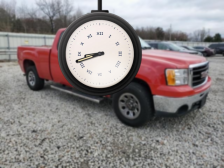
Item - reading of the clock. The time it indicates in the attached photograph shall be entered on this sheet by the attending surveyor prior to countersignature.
8:42
